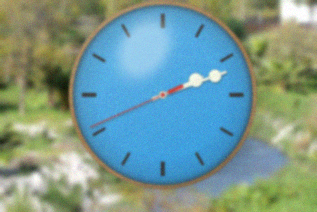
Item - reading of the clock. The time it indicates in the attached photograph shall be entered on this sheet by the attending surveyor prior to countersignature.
2:11:41
